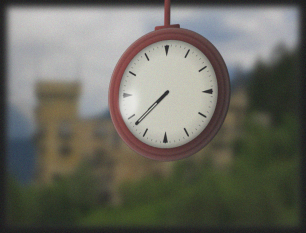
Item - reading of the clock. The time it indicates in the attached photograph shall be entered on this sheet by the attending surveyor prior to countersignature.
7:38
